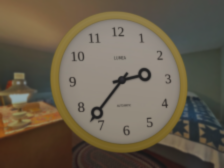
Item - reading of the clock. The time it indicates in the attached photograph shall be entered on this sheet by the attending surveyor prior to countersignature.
2:37
